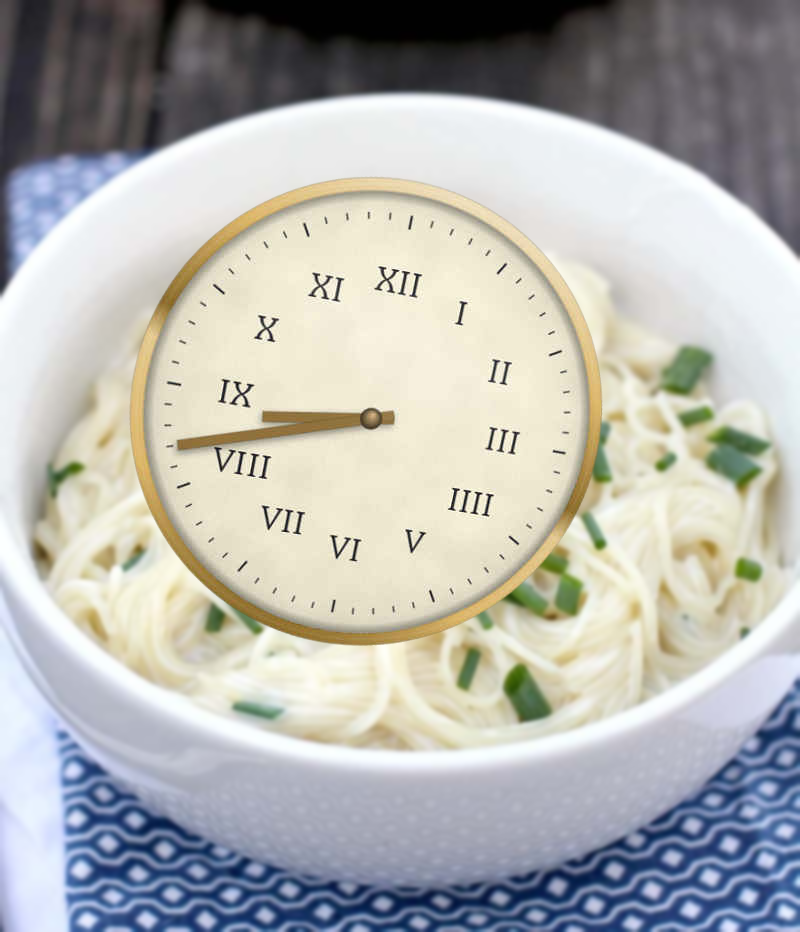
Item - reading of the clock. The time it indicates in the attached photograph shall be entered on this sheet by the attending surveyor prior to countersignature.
8:42
